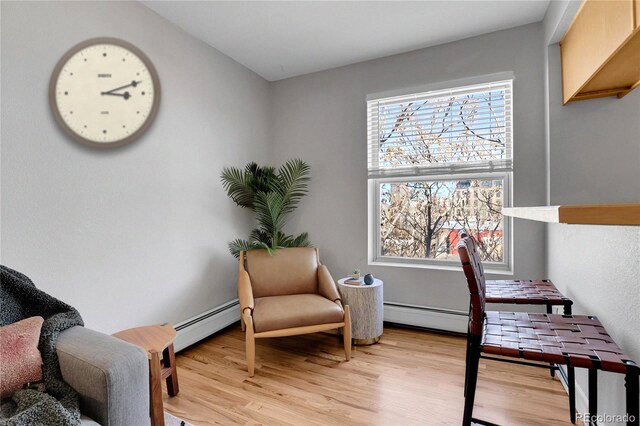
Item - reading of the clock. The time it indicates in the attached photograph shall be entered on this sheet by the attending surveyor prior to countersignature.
3:12
